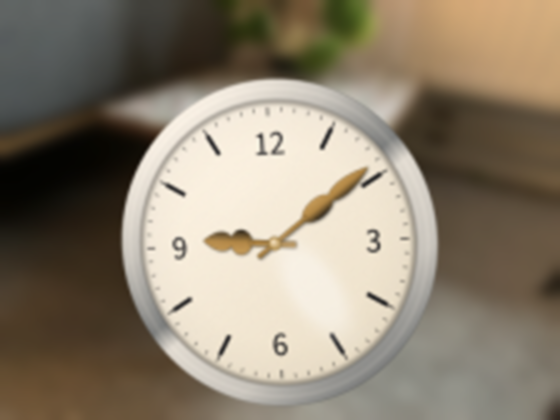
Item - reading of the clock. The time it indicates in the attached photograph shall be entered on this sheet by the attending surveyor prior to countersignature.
9:09
